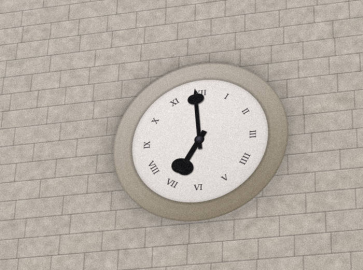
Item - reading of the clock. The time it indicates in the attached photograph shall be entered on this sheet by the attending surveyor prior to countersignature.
6:59
